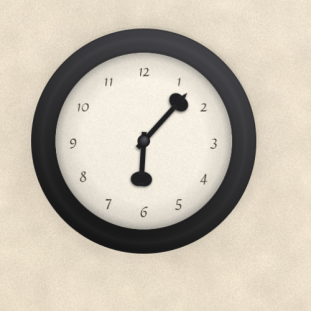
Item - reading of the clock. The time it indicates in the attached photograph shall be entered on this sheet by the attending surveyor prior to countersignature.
6:07
